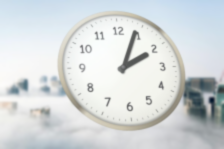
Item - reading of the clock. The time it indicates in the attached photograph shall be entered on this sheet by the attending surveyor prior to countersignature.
2:04
